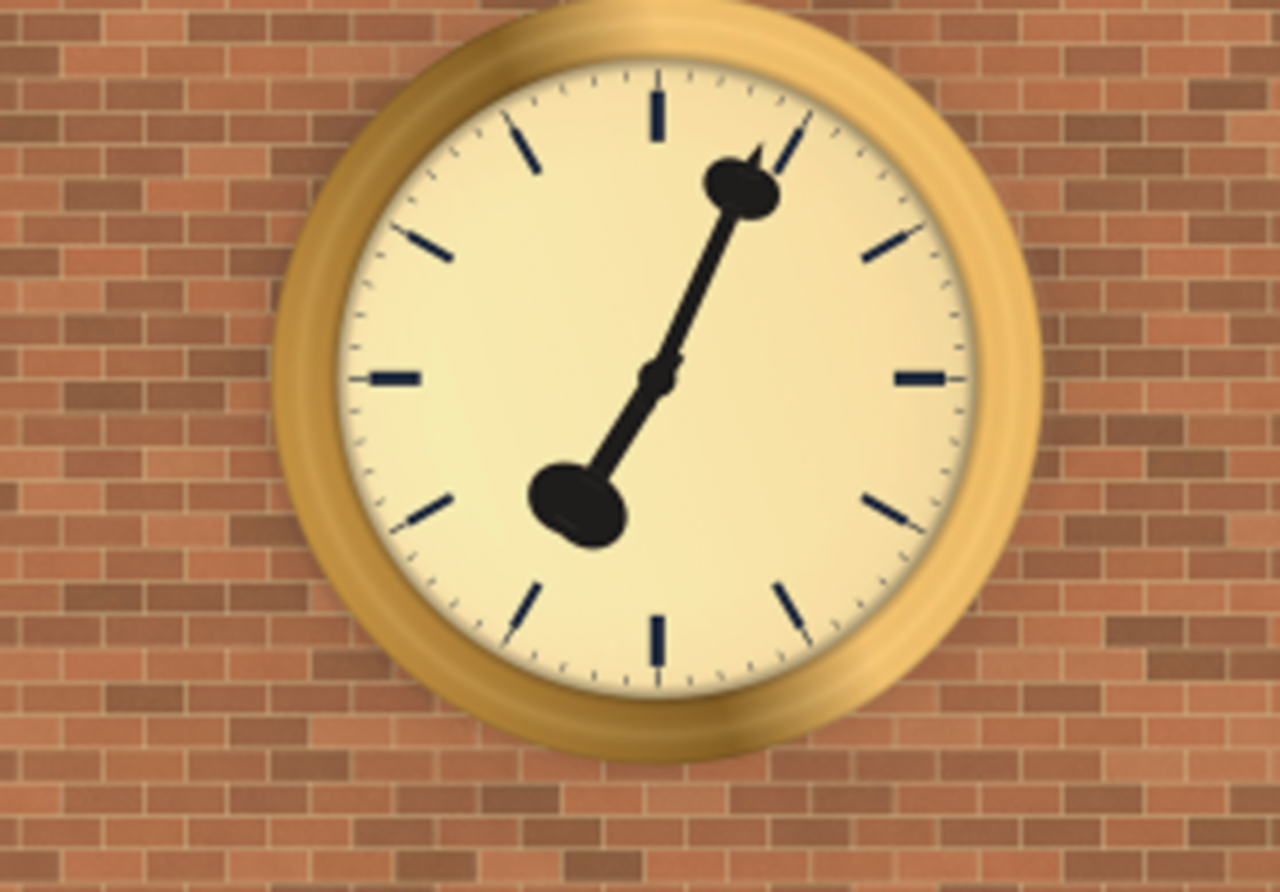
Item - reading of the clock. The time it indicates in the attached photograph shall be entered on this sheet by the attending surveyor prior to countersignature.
7:04
